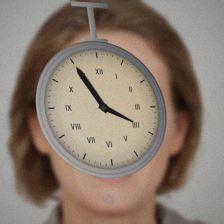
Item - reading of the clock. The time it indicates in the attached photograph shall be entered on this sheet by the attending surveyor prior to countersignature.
3:55
